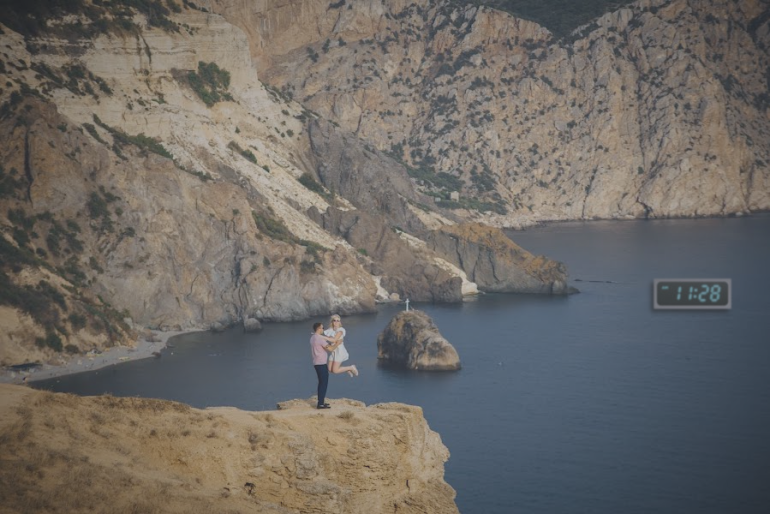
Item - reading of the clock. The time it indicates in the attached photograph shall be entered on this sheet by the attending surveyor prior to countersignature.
11:28
